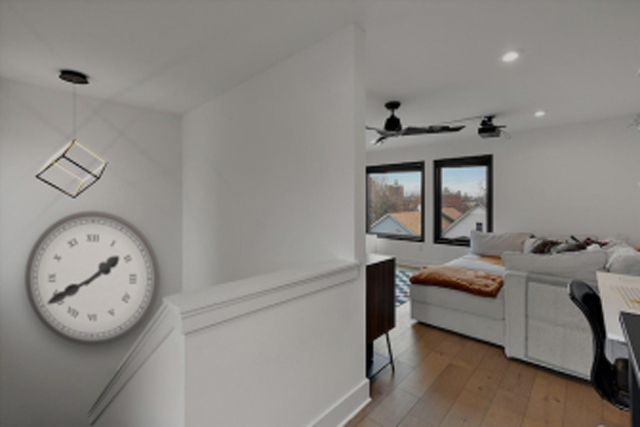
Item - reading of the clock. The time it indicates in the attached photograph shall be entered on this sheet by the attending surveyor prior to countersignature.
1:40
